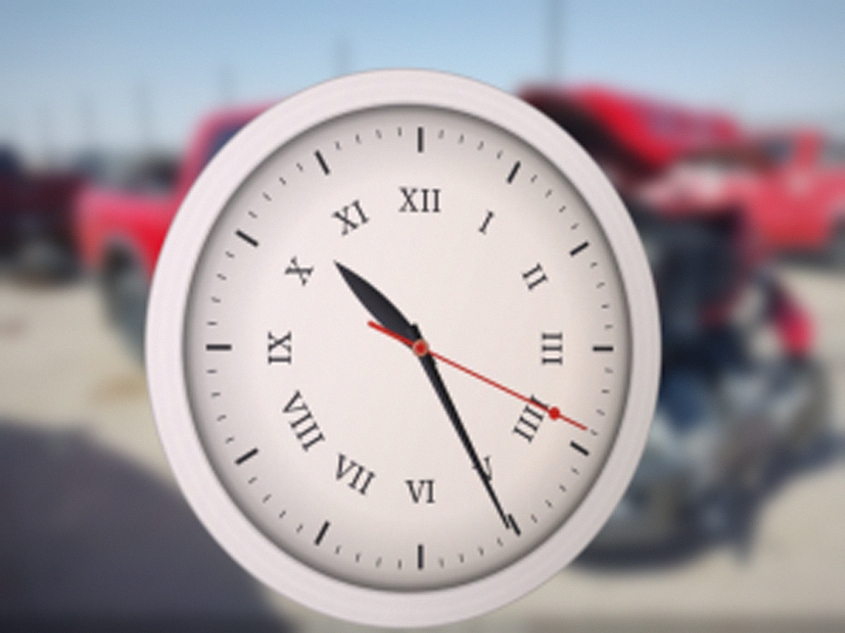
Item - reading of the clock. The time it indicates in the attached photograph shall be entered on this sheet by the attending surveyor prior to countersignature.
10:25:19
